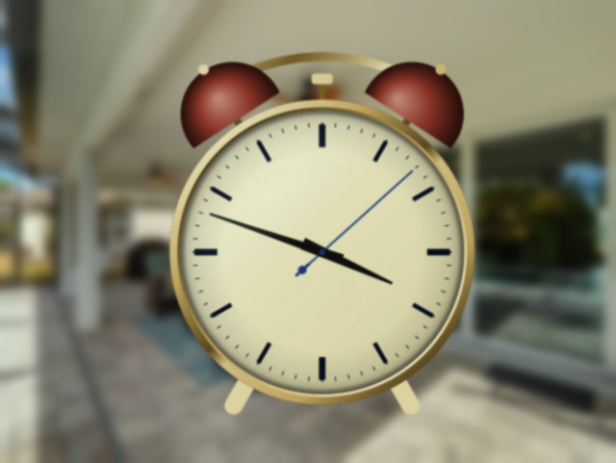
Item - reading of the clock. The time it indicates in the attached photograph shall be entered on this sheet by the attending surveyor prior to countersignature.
3:48:08
